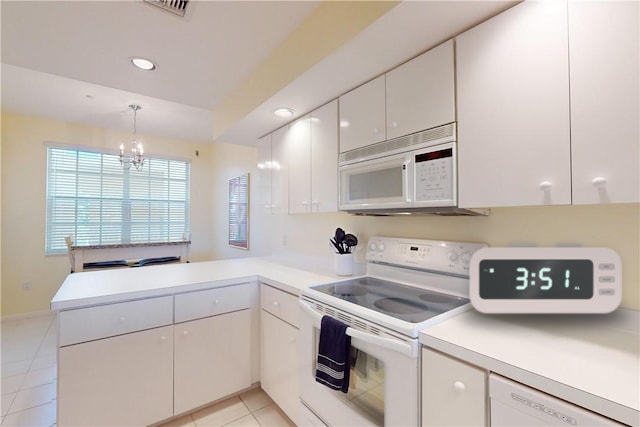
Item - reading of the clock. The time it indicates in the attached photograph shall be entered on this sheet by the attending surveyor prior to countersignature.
3:51
